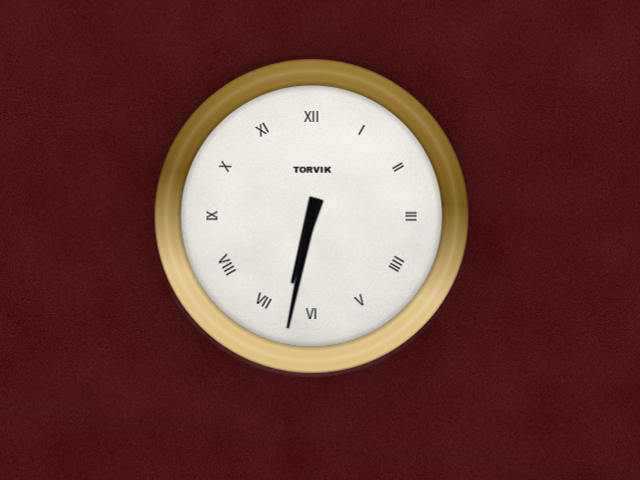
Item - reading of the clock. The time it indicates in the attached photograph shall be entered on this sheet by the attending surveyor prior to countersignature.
6:32
